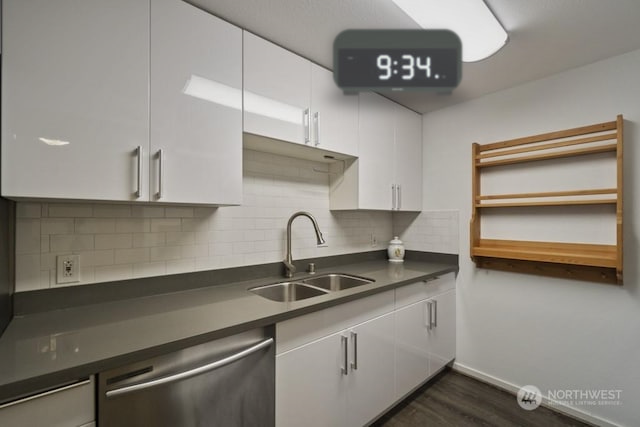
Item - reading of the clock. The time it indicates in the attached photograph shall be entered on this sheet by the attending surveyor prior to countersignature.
9:34
